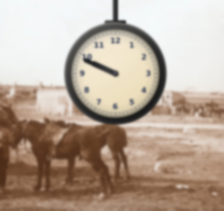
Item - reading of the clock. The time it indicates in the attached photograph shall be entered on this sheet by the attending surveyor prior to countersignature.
9:49
